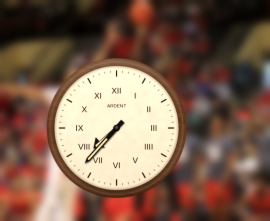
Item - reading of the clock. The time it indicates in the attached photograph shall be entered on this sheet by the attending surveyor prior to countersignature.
7:37
